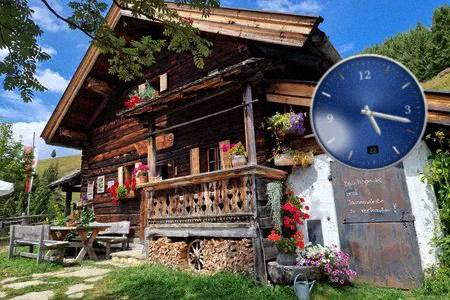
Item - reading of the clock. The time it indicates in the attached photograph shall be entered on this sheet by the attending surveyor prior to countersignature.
5:18
